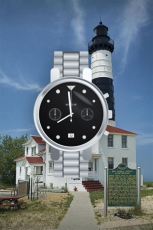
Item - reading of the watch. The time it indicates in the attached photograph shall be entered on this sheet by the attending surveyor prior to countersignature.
7:59
